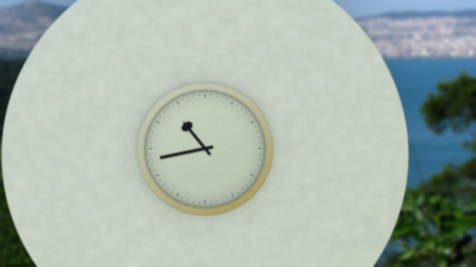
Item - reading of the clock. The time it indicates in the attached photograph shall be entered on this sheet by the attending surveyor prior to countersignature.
10:43
